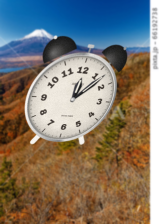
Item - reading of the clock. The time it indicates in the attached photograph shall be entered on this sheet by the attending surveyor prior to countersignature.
12:07
